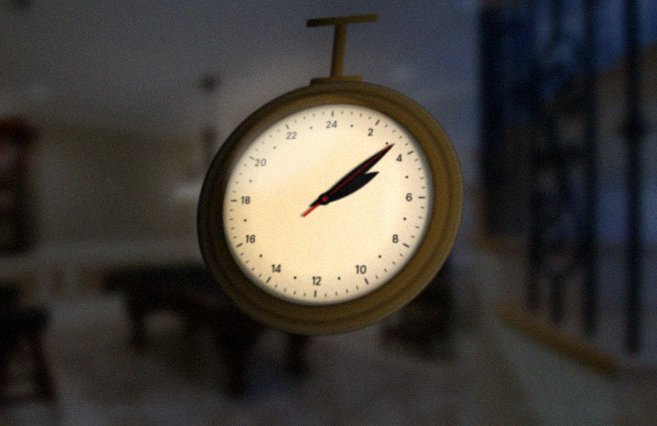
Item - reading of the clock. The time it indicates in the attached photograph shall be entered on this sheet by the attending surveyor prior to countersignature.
4:08:08
